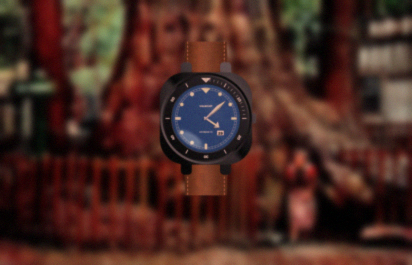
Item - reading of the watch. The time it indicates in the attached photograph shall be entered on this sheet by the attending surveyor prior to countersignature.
4:08
